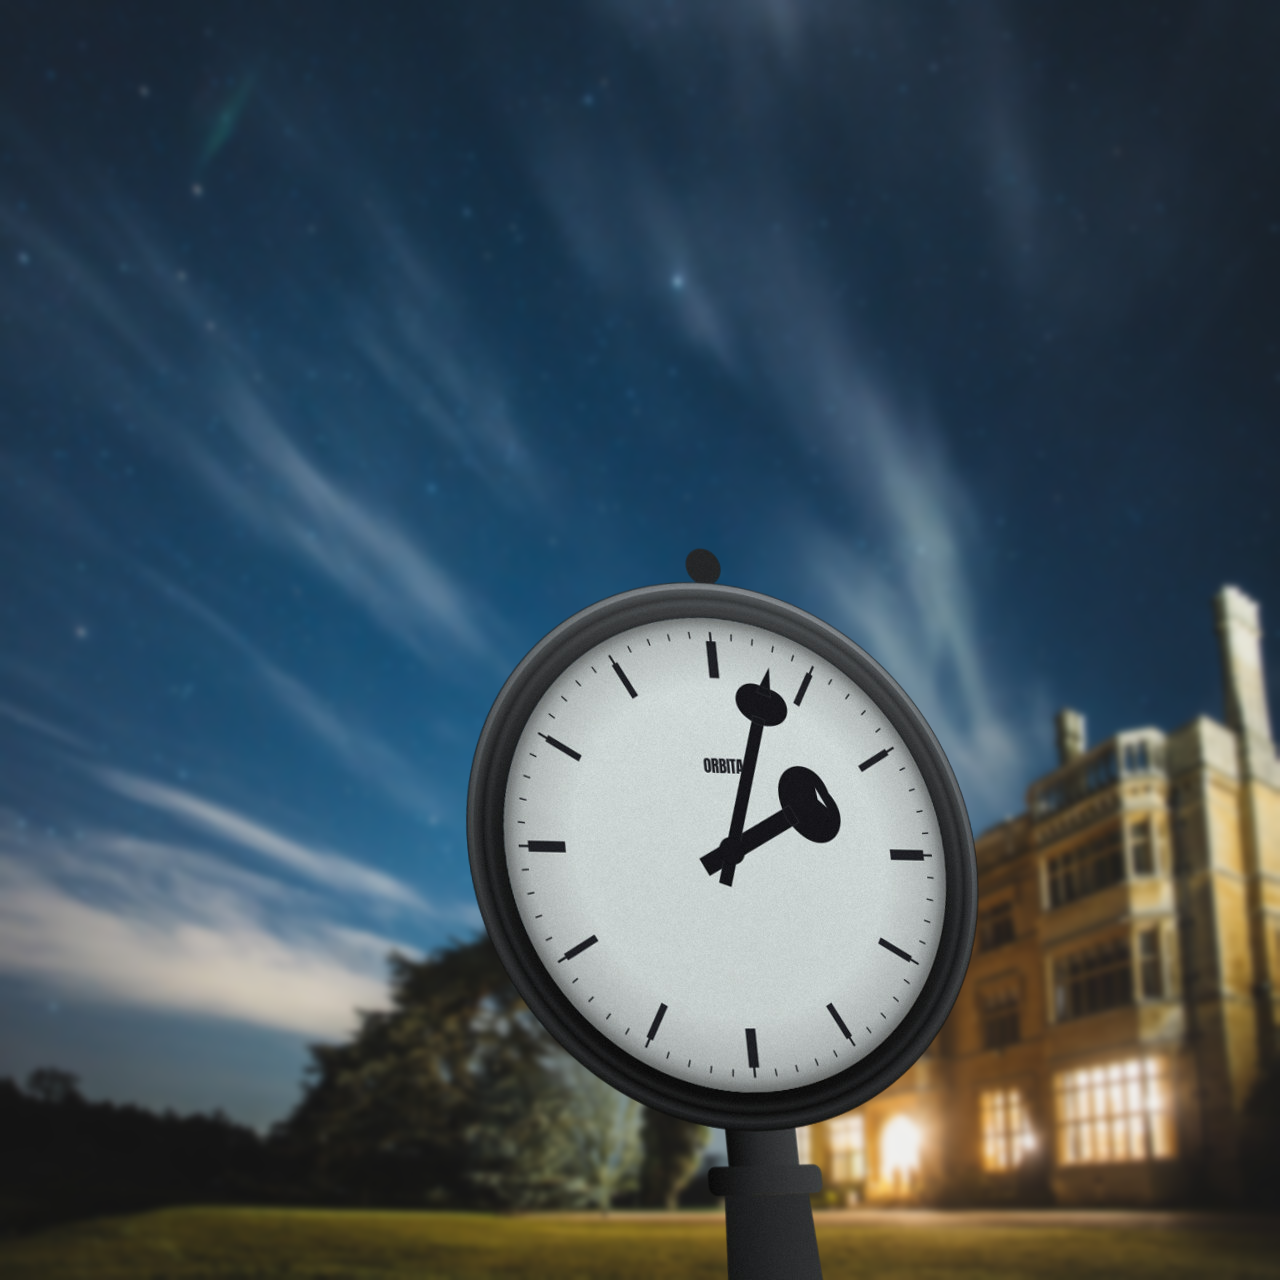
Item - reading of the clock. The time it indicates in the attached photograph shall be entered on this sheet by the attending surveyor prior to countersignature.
2:03
